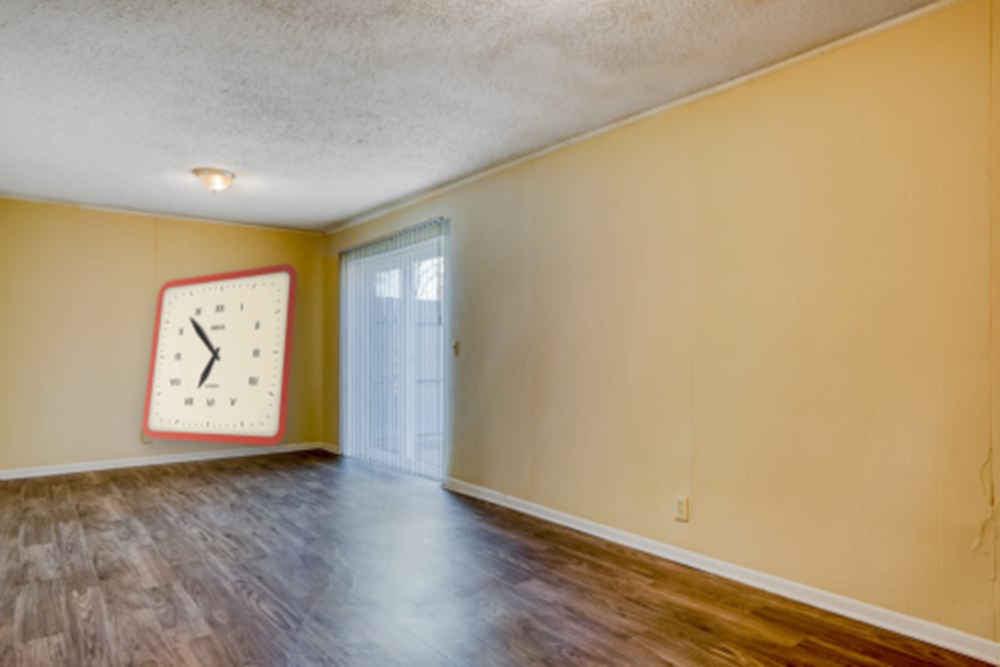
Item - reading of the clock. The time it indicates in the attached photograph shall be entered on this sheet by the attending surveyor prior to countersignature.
6:53
